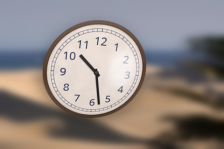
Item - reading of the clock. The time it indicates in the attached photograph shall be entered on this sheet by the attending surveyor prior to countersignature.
10:28
